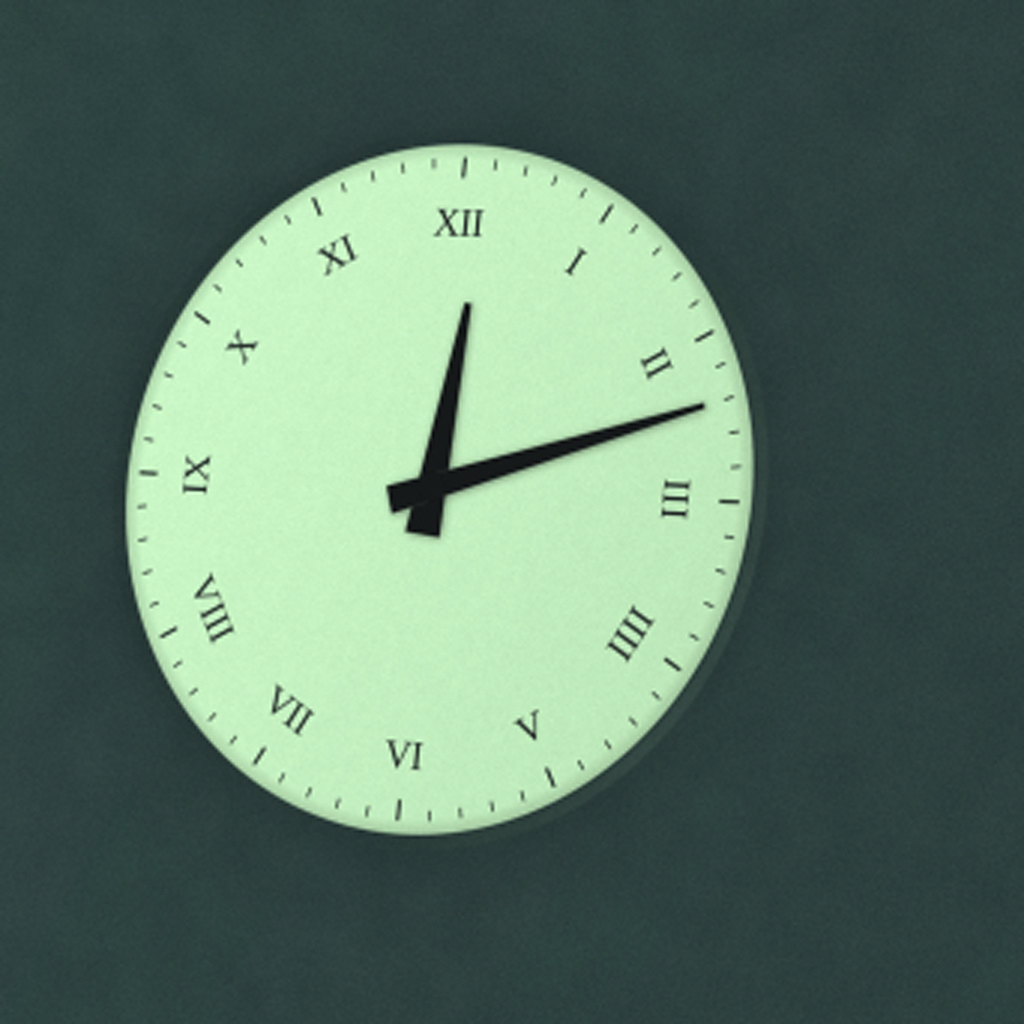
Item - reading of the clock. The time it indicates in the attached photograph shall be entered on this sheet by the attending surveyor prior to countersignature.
12:12
